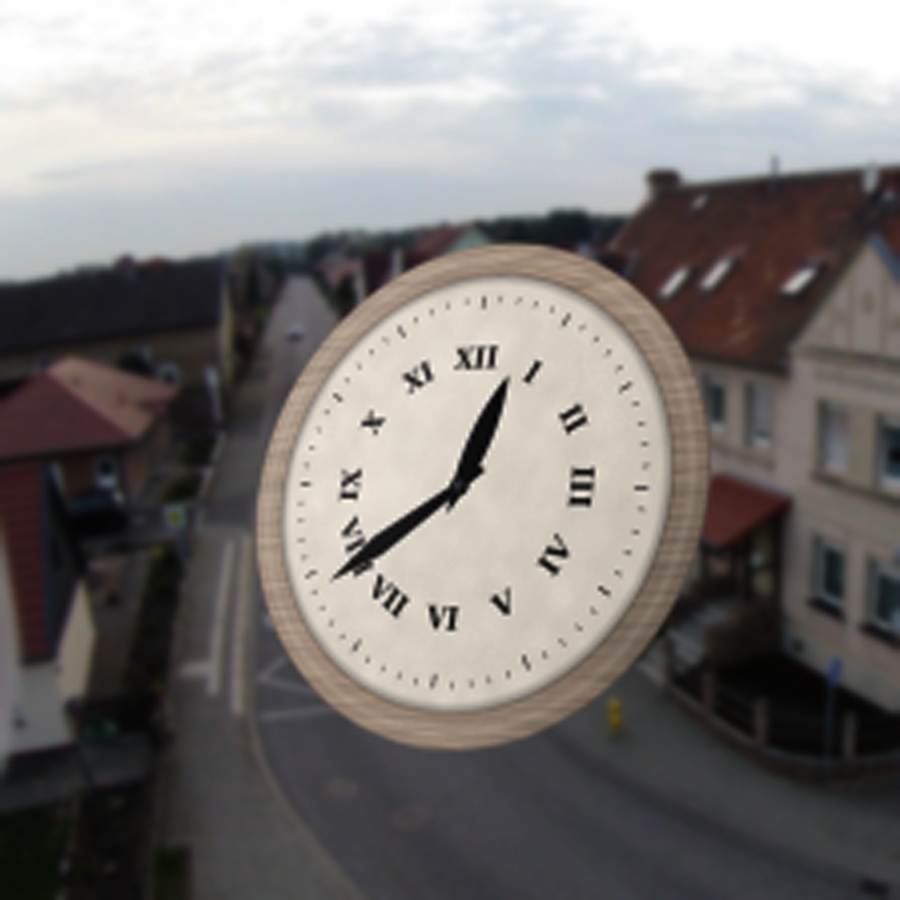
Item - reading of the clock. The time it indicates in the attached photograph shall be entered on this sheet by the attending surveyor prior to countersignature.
12:39
